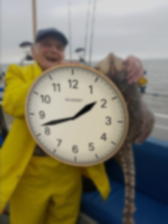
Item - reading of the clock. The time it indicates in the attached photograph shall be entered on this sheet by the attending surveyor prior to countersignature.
1:42
